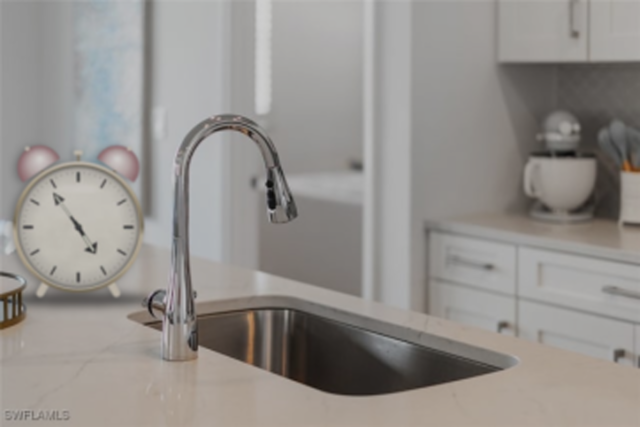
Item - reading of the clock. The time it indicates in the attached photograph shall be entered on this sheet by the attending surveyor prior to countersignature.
4:54
